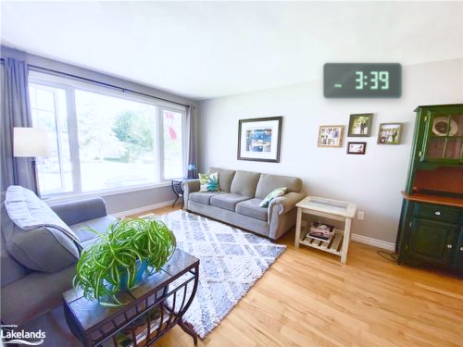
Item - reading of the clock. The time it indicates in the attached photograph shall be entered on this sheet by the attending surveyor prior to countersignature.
3:39
